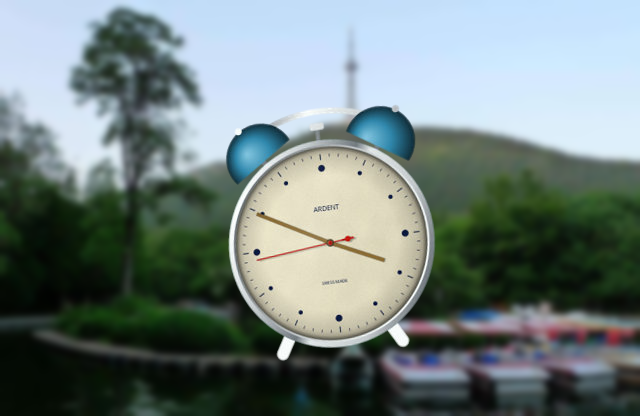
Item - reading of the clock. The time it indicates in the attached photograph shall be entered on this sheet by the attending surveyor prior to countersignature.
3:49:44
